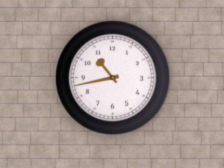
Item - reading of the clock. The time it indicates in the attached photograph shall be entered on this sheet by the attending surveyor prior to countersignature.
10:43
